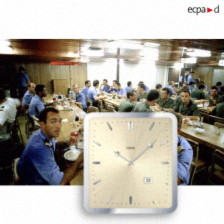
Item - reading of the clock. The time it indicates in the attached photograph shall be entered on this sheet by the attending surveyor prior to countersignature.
10:08
